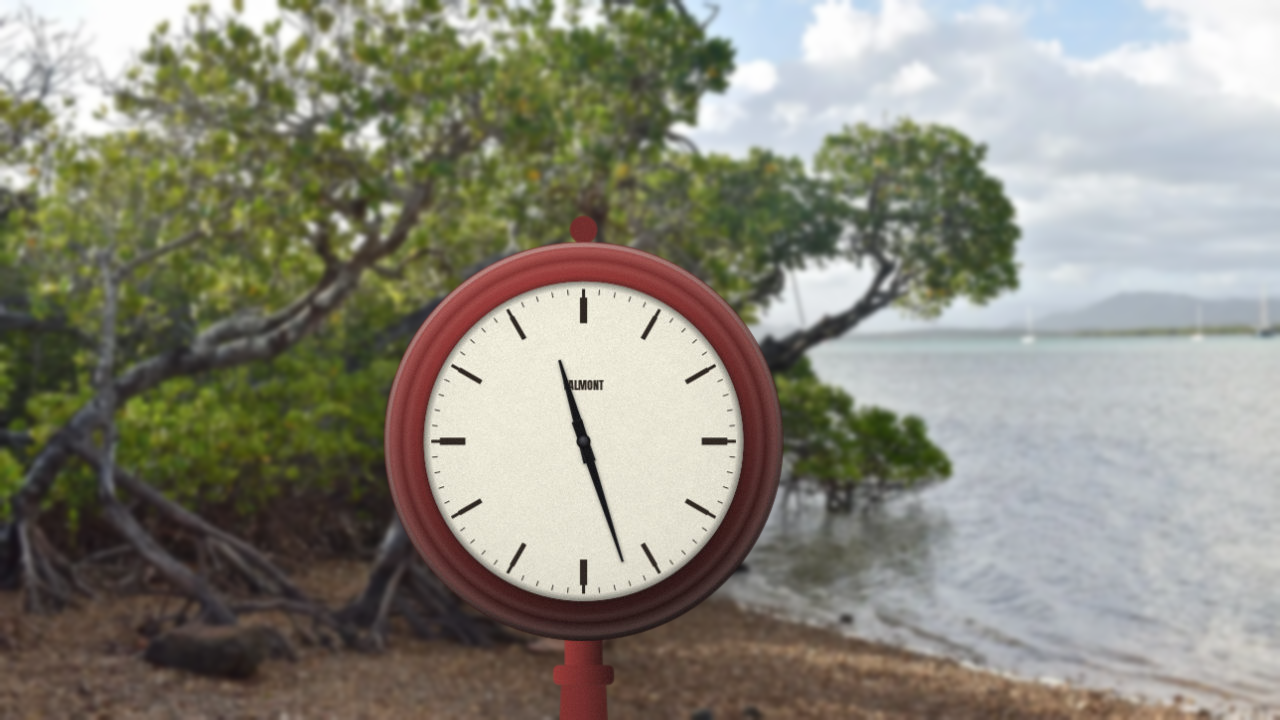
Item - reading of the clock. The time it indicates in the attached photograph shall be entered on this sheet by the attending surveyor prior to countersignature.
11:27
